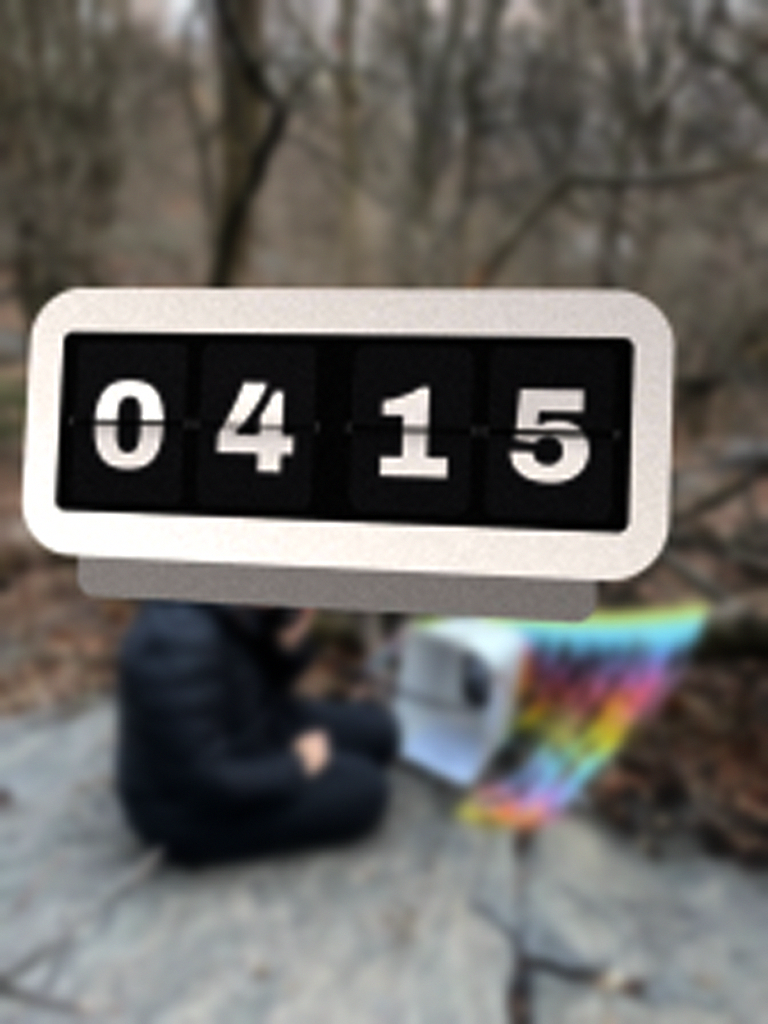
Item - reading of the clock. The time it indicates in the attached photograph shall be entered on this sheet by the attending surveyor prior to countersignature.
4:15
